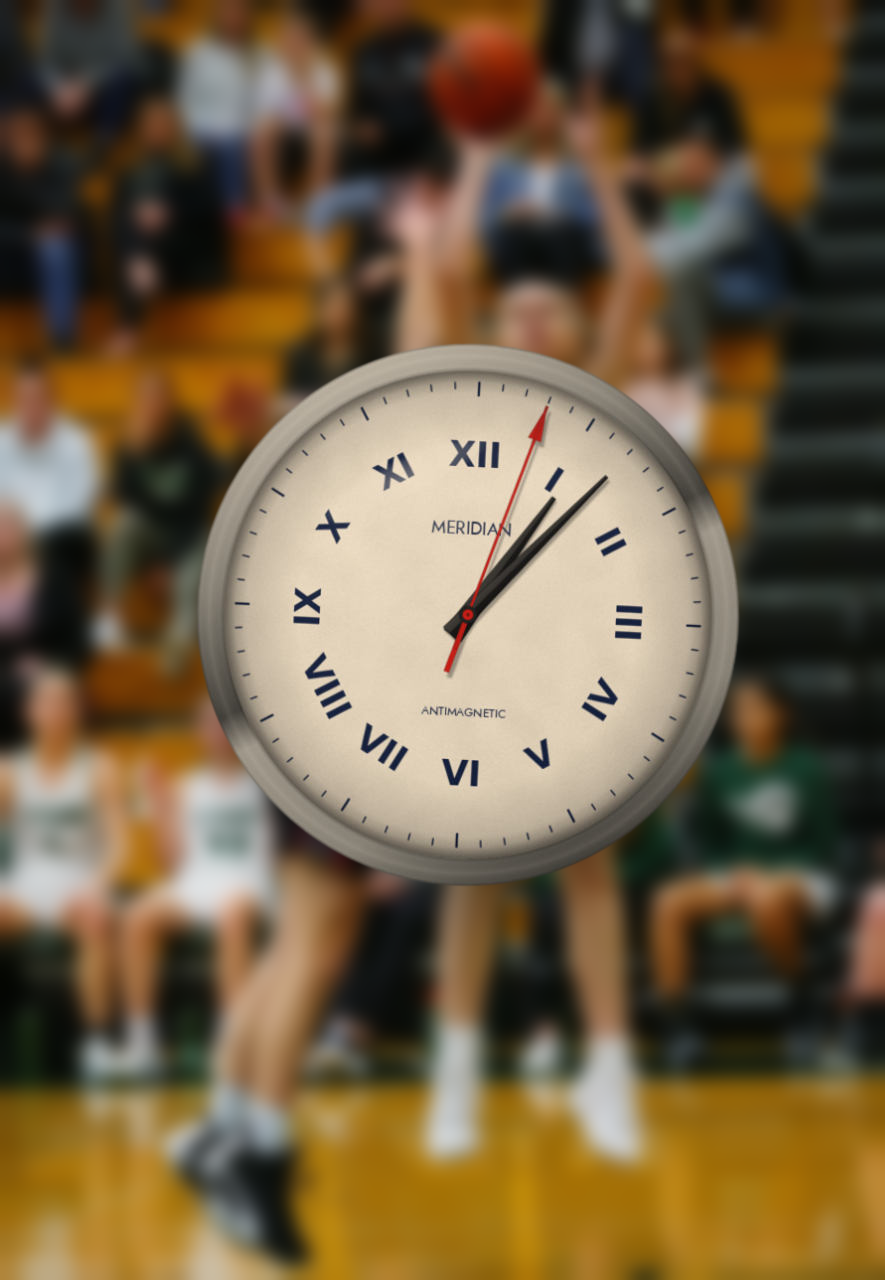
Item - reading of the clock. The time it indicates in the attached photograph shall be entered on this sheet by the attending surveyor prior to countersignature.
1:07:03
